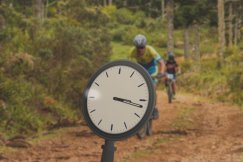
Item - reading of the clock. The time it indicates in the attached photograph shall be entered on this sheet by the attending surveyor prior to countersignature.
3:17
